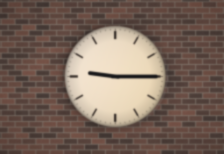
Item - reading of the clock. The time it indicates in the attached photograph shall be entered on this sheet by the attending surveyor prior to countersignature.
9:15
